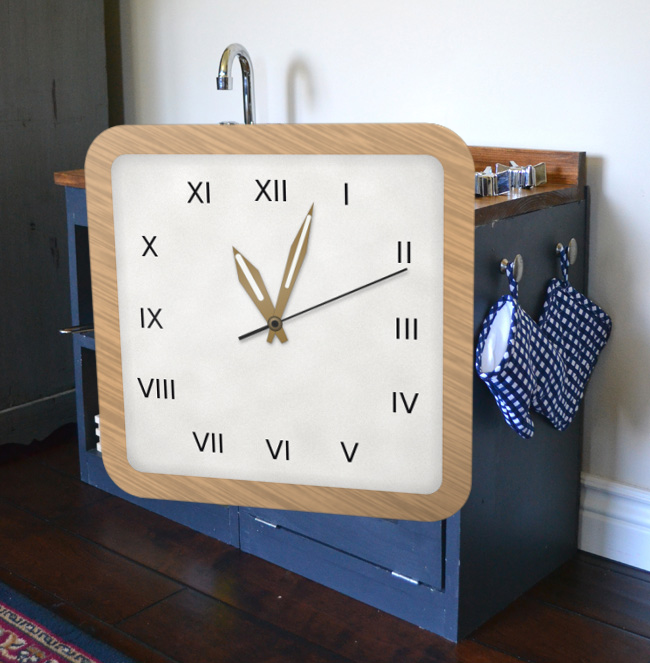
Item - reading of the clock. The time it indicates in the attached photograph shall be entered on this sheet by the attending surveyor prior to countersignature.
11:03:11
